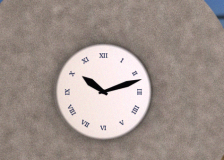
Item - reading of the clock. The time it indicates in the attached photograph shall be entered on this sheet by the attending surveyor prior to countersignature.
10:12
